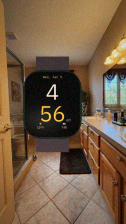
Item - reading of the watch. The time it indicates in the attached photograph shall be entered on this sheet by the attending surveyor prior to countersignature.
4:56
